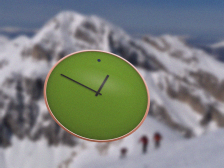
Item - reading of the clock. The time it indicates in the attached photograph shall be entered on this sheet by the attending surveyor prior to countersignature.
12:49
